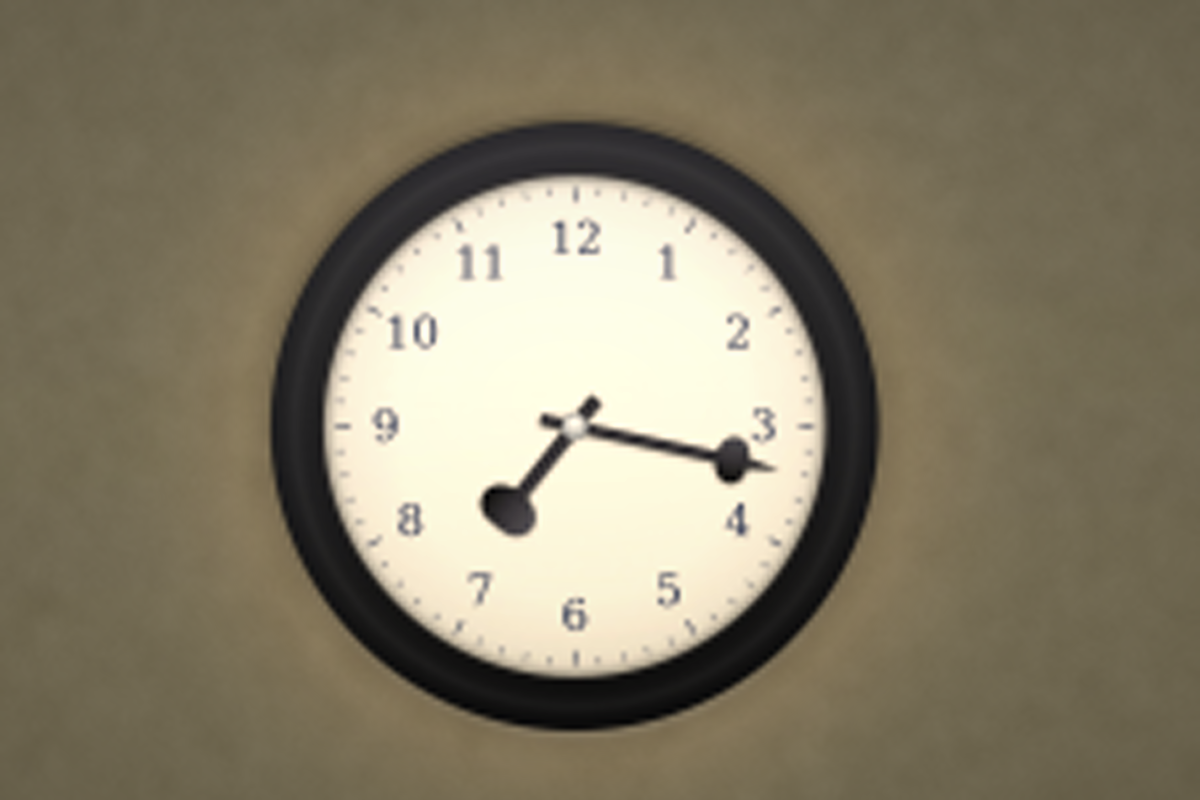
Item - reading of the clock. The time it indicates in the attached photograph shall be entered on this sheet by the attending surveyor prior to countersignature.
7:17
